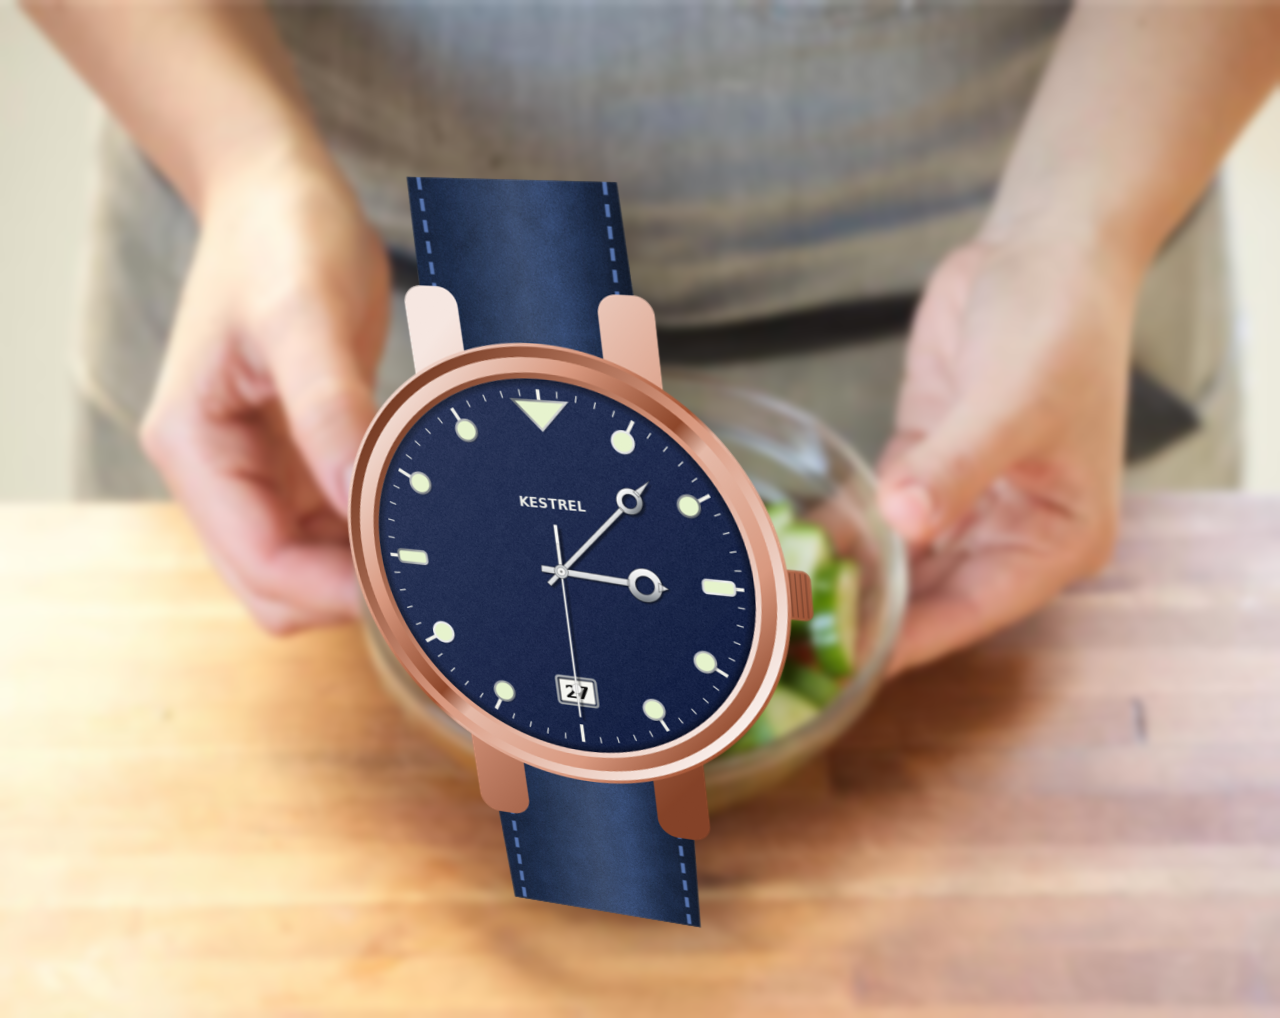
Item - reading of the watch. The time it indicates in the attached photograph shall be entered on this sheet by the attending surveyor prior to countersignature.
3:07:30
